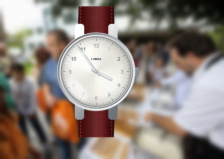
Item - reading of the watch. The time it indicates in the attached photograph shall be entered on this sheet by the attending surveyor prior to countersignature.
3:54
